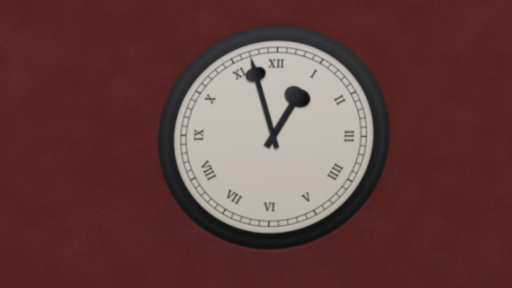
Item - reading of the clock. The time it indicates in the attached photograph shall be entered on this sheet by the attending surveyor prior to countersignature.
12:57
